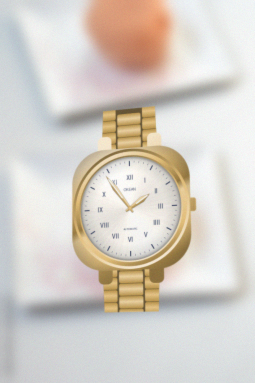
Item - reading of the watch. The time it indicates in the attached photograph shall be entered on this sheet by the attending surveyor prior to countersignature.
1:54
